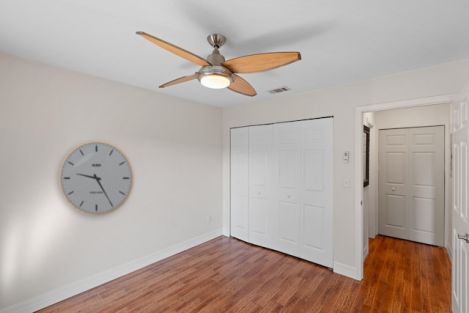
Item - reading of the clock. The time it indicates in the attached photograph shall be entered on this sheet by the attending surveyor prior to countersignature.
9:25
